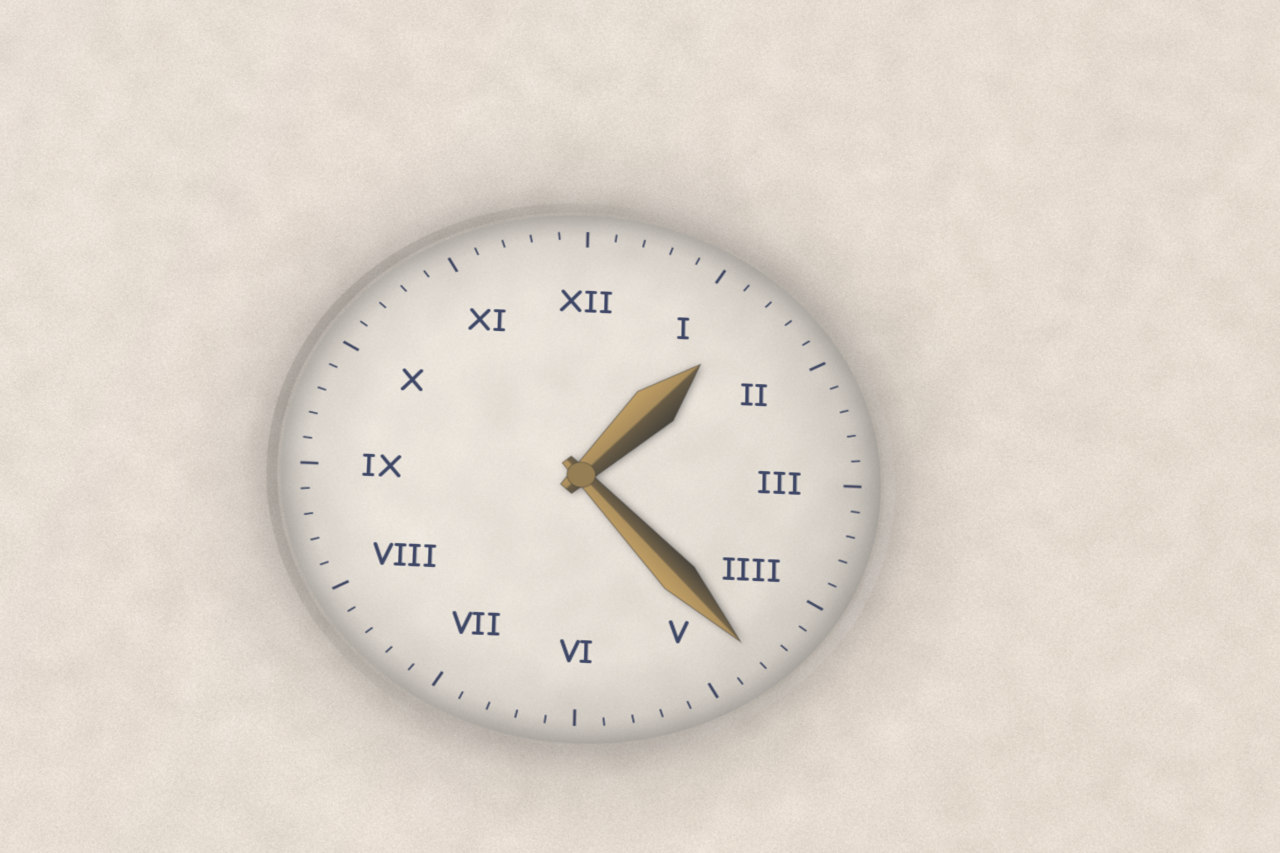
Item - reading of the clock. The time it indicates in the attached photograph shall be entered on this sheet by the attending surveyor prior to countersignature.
1:23
